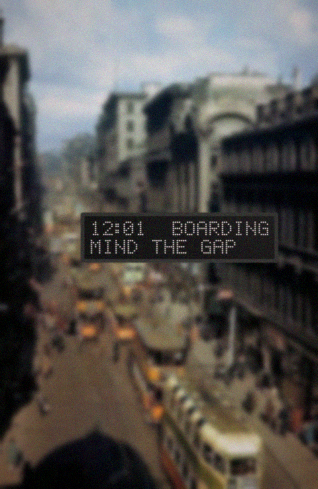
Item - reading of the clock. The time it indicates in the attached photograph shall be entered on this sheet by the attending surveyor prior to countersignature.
12:01
